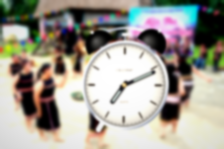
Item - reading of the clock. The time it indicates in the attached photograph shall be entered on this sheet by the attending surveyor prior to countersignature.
7:11
